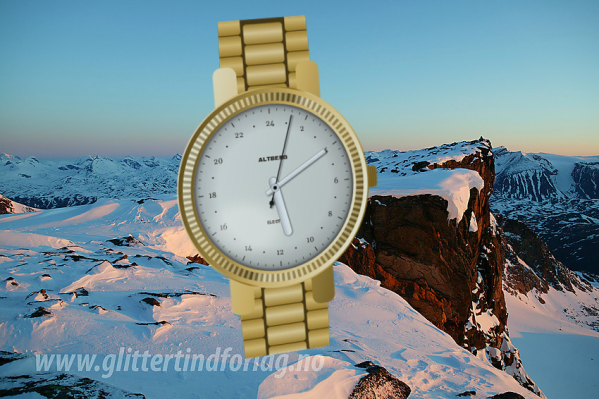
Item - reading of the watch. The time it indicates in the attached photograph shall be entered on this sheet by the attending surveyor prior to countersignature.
11:10:03
